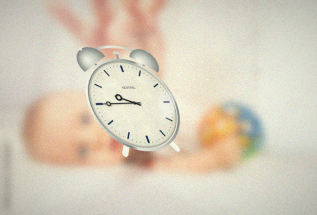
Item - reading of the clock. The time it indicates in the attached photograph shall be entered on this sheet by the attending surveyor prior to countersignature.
9:45
